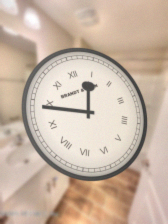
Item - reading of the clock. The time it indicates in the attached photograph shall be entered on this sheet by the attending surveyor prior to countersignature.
12:49
